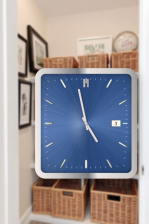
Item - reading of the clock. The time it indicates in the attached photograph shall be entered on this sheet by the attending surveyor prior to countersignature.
4:58
